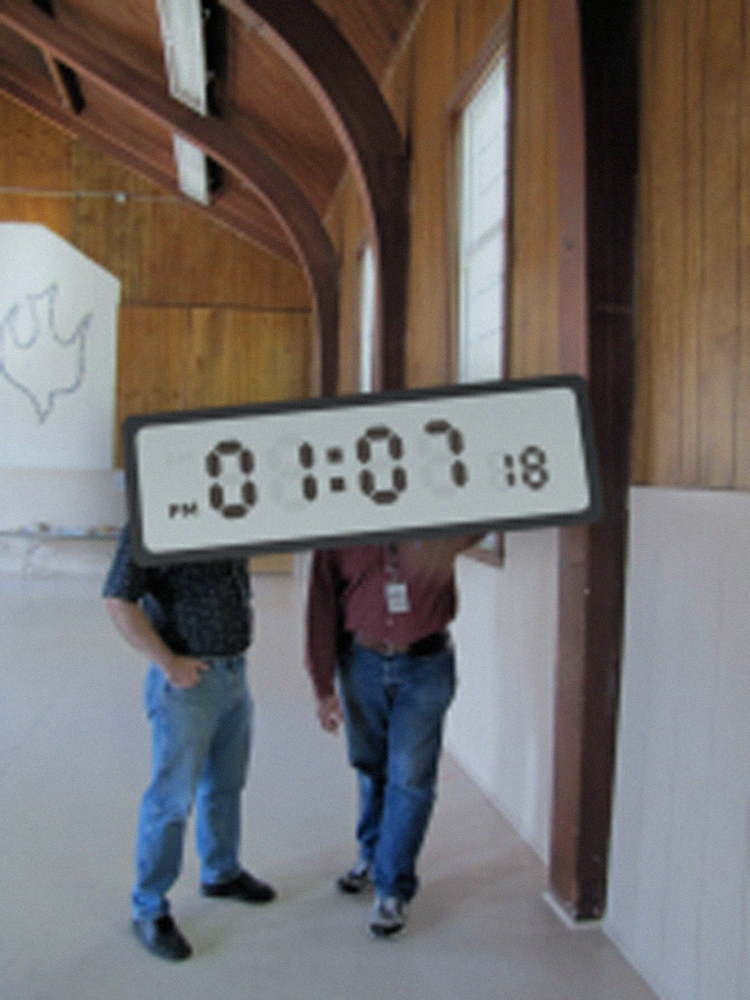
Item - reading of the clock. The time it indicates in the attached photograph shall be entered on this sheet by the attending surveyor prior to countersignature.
1:07:18
